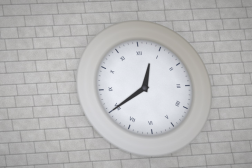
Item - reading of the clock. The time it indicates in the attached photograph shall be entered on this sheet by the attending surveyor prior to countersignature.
12:40
